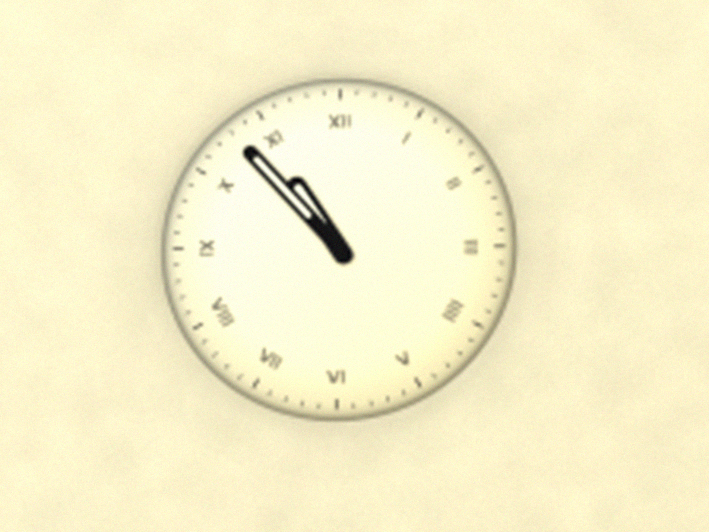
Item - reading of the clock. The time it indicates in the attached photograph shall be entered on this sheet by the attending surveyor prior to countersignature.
10:53
